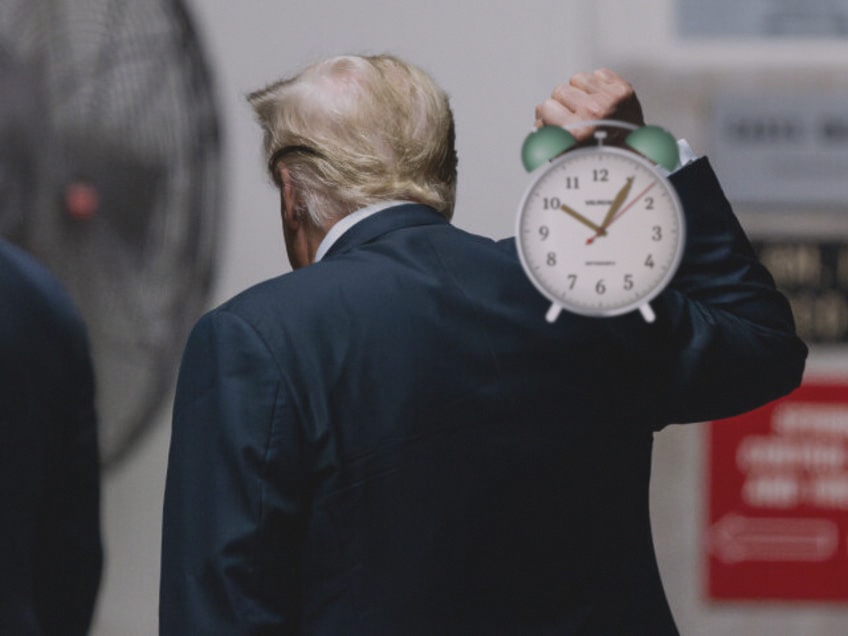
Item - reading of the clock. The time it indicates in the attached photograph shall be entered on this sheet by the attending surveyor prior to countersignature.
10:05:08
